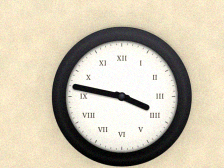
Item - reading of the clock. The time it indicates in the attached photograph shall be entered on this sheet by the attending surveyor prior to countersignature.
3:47
